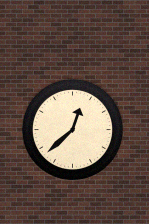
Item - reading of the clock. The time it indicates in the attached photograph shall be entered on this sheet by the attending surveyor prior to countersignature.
12:38
